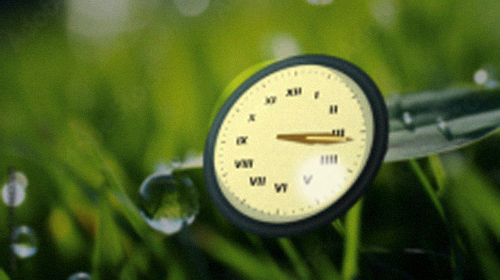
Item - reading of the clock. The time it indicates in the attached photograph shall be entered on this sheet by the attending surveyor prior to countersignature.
3:16
